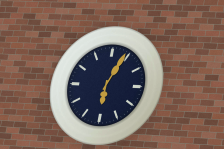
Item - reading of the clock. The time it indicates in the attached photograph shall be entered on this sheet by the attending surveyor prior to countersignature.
6:04
